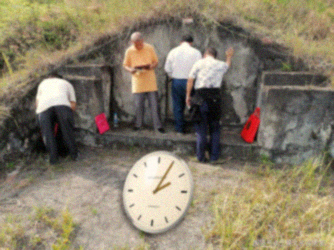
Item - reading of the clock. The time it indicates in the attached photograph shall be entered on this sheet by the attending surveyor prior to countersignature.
2:05
